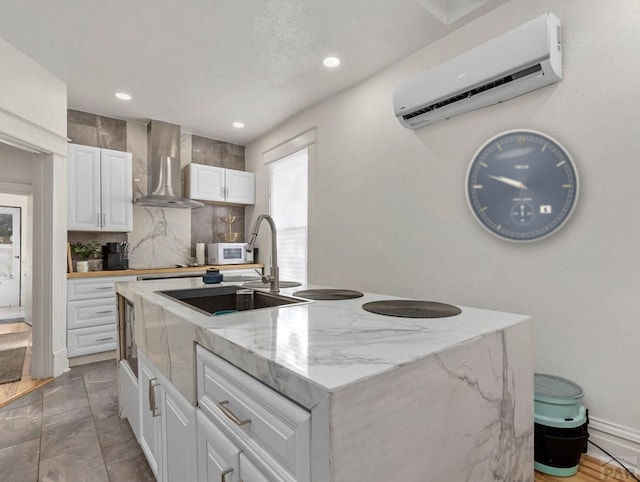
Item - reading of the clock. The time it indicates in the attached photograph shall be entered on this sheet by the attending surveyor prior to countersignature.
9:48
